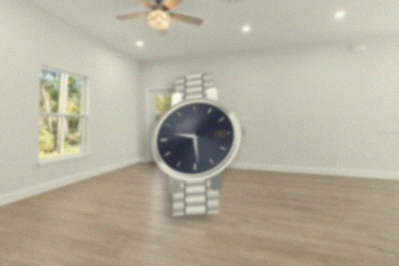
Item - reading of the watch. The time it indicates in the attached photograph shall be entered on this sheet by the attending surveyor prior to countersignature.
9:29
